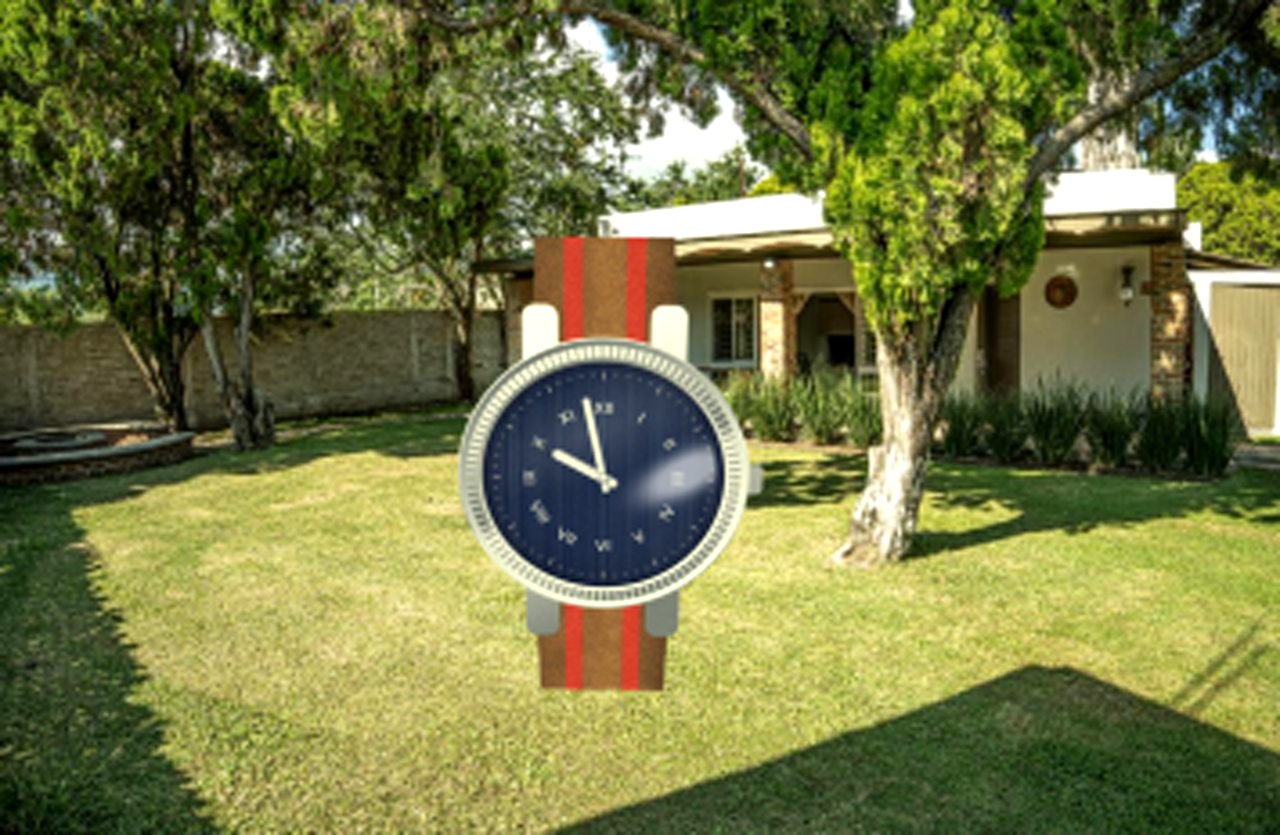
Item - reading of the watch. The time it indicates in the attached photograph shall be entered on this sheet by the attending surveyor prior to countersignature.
9:58
